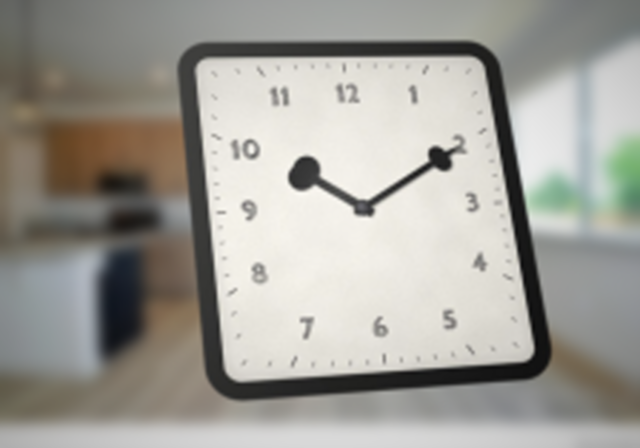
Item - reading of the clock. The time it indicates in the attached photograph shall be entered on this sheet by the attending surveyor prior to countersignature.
10:10
